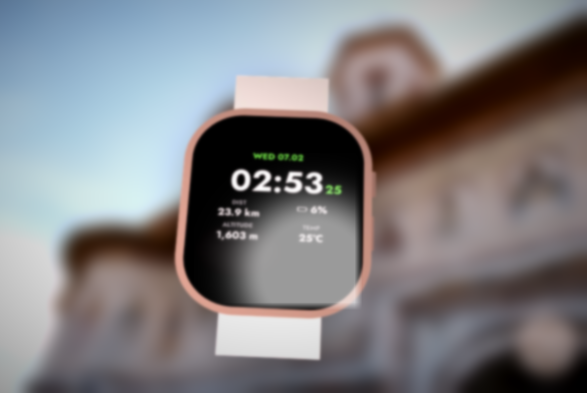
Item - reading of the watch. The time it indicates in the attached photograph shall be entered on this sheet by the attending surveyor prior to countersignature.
2:53:25
